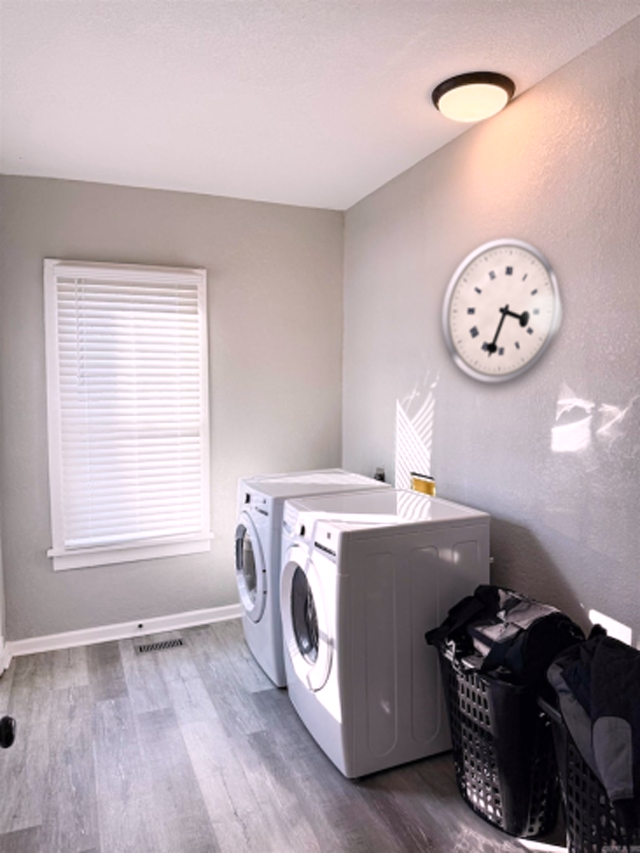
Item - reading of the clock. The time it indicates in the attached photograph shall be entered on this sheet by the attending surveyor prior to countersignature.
3:33
